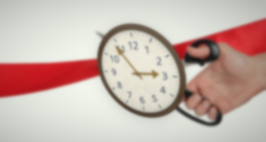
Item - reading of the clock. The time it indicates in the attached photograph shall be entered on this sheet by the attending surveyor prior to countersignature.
2:54
